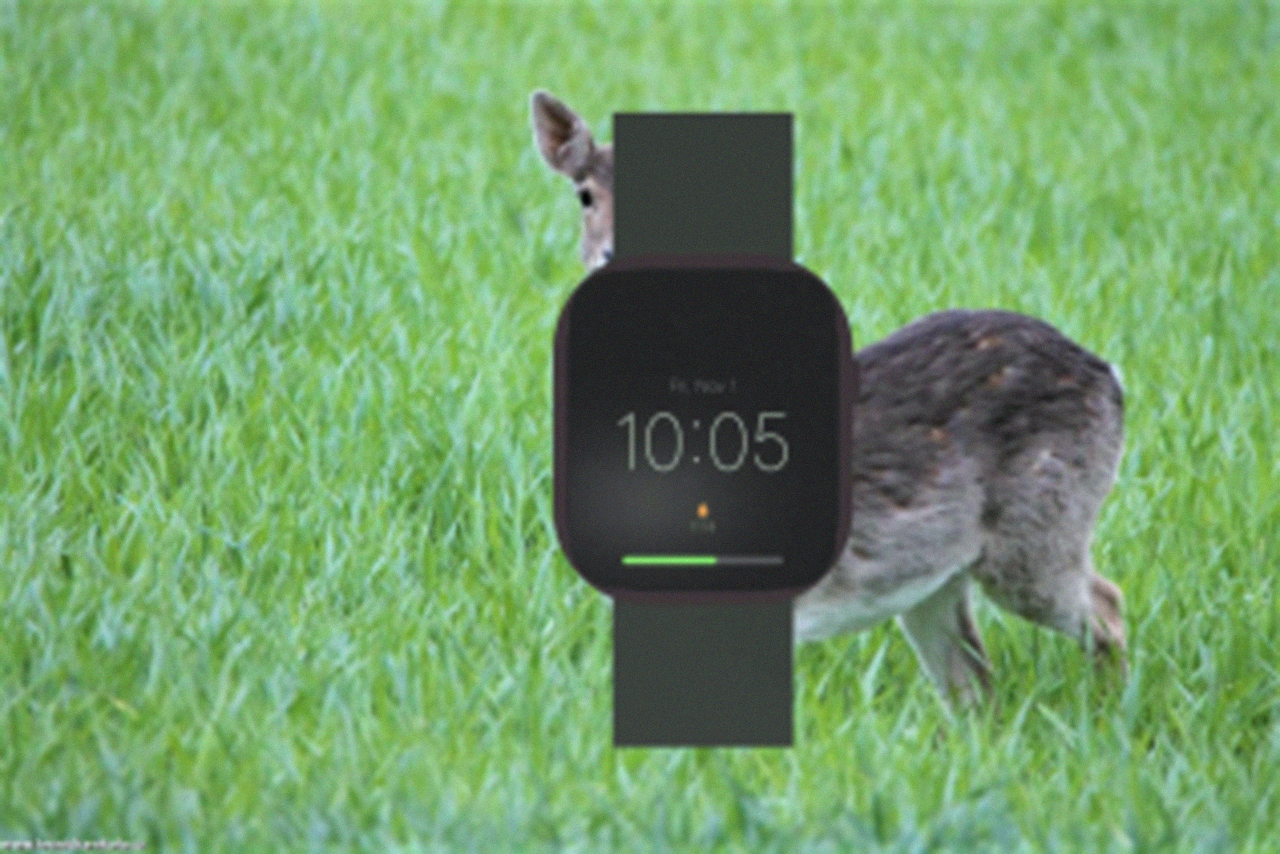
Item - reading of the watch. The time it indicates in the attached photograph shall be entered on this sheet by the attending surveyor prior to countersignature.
10:05
